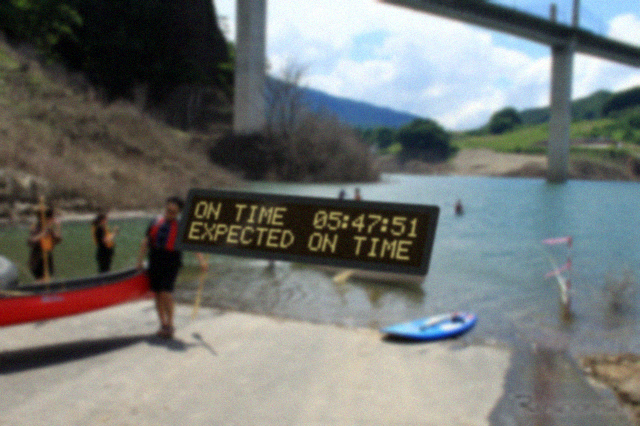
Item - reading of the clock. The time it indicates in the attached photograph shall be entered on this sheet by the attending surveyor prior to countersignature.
5:47:51
